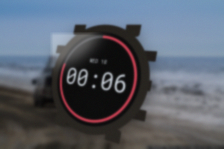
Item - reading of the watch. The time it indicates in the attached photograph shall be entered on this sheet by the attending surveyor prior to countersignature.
0:06
